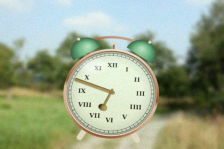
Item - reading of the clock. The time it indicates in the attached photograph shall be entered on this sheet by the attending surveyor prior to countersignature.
6:48
